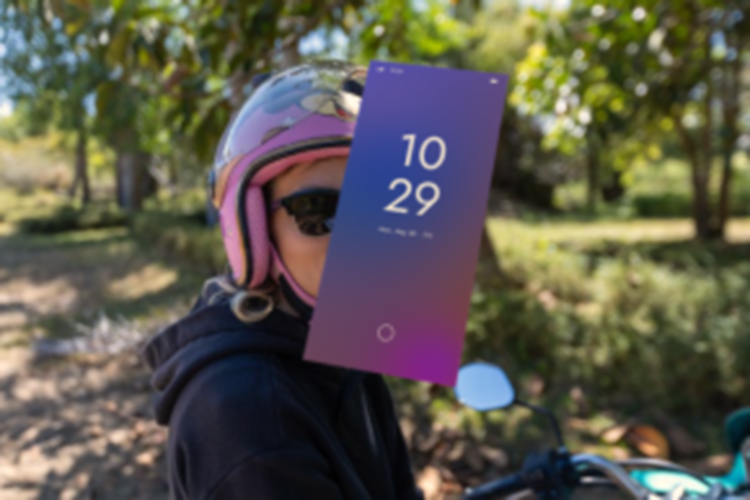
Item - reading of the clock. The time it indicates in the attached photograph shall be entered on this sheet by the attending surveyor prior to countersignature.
10:29
